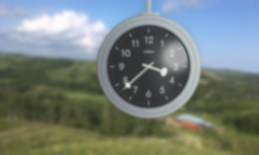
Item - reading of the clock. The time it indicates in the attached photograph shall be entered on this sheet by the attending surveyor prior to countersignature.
3:38
